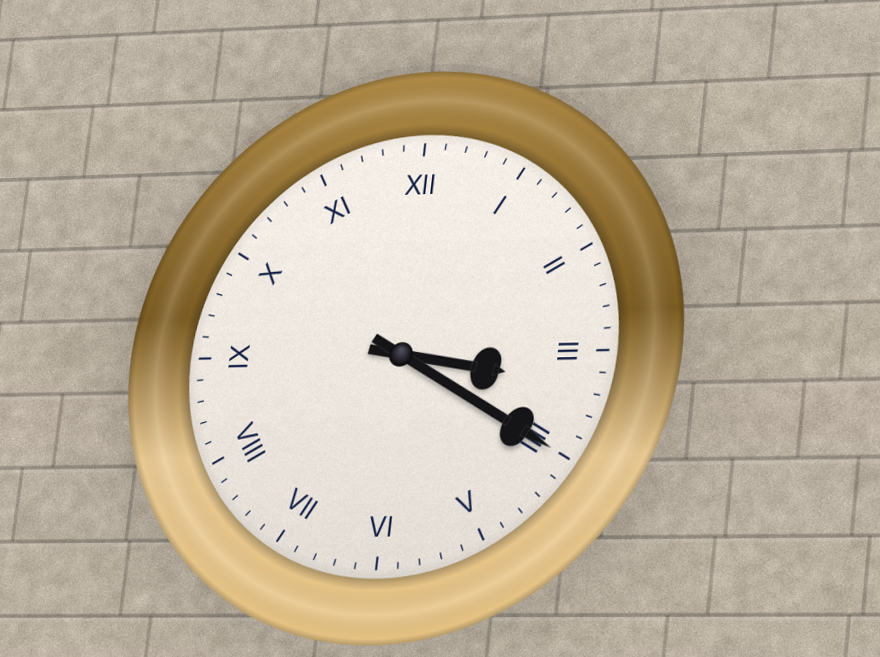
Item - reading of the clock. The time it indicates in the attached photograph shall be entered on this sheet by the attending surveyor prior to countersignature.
3:20
